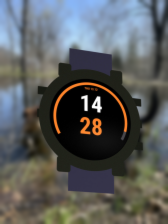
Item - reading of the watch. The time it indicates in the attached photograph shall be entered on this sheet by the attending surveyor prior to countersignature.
14:28
